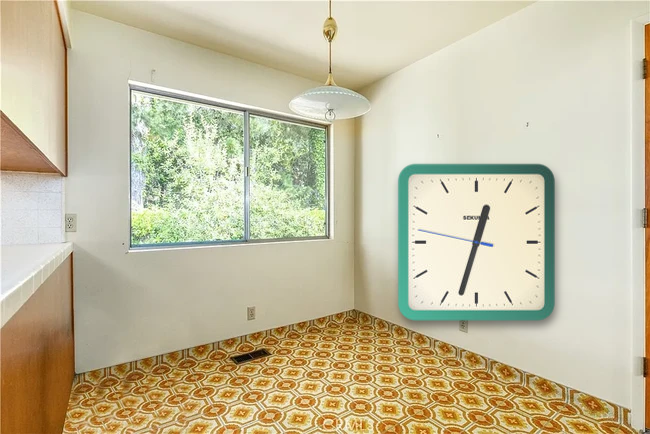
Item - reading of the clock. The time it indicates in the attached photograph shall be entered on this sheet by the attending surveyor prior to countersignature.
12:32:47
